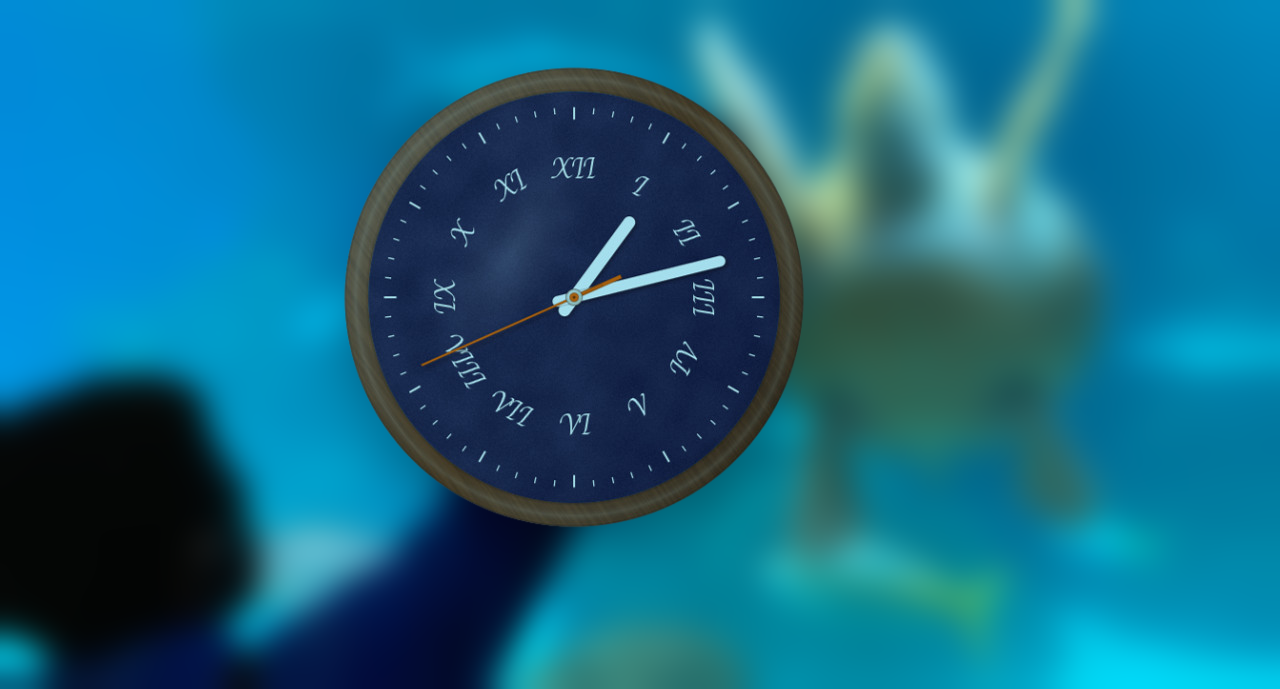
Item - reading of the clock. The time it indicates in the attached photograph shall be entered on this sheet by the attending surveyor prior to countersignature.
1:12:41
